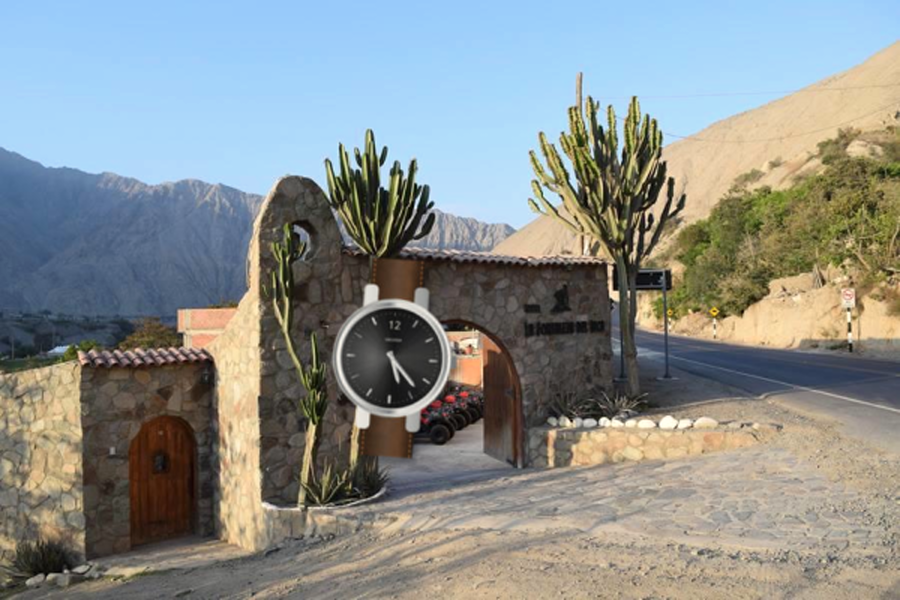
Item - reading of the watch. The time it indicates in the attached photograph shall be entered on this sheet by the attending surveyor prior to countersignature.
5:23
